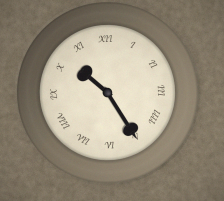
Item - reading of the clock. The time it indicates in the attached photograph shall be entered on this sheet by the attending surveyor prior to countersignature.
10:25
